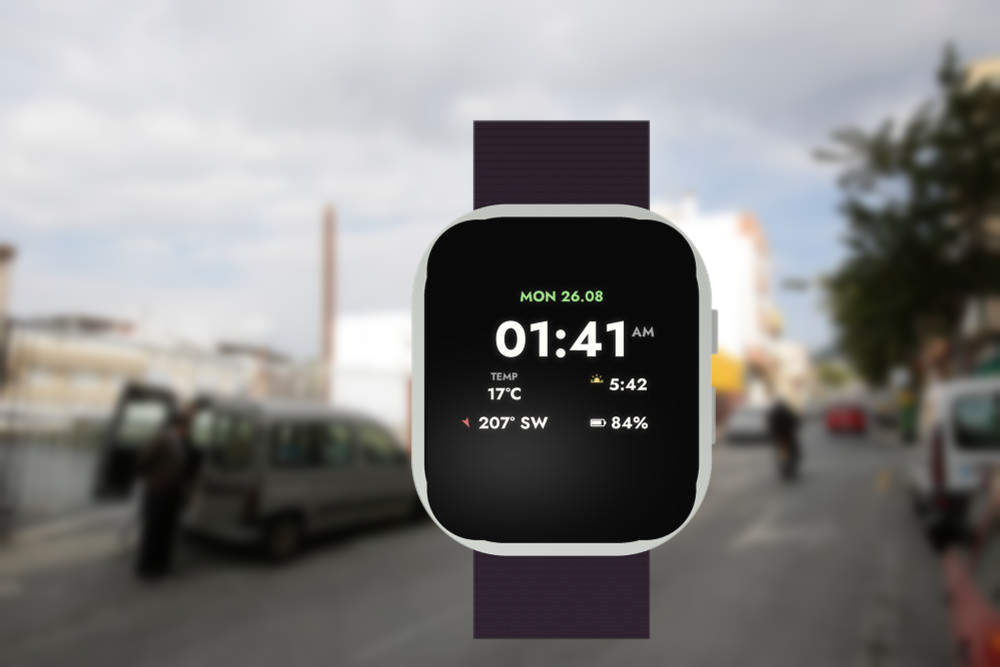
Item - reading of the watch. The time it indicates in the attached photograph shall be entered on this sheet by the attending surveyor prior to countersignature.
1:41
